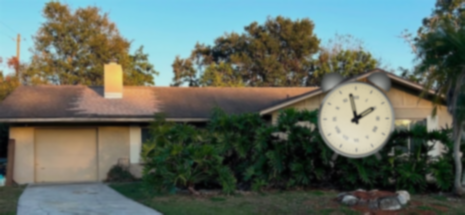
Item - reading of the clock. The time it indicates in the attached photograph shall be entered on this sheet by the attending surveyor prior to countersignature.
1:58
